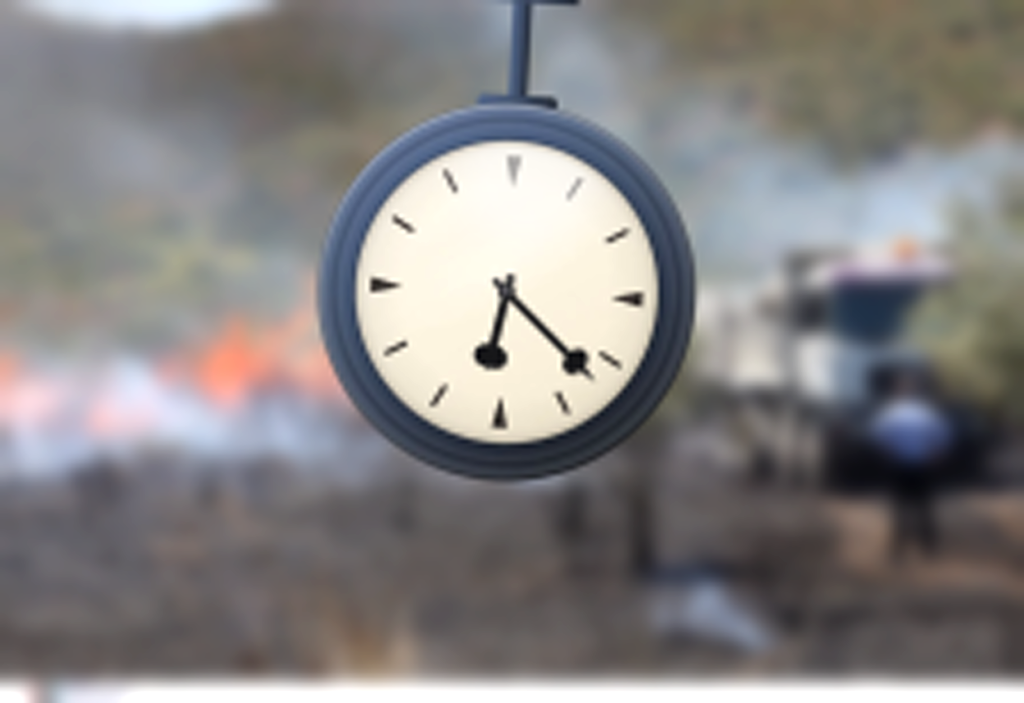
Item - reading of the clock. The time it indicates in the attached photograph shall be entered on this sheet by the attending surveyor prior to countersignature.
6:22
